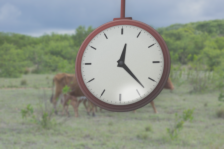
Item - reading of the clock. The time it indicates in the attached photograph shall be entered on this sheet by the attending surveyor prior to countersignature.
12:23
